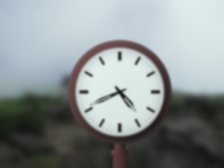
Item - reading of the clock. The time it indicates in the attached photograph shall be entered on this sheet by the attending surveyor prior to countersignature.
4:41
